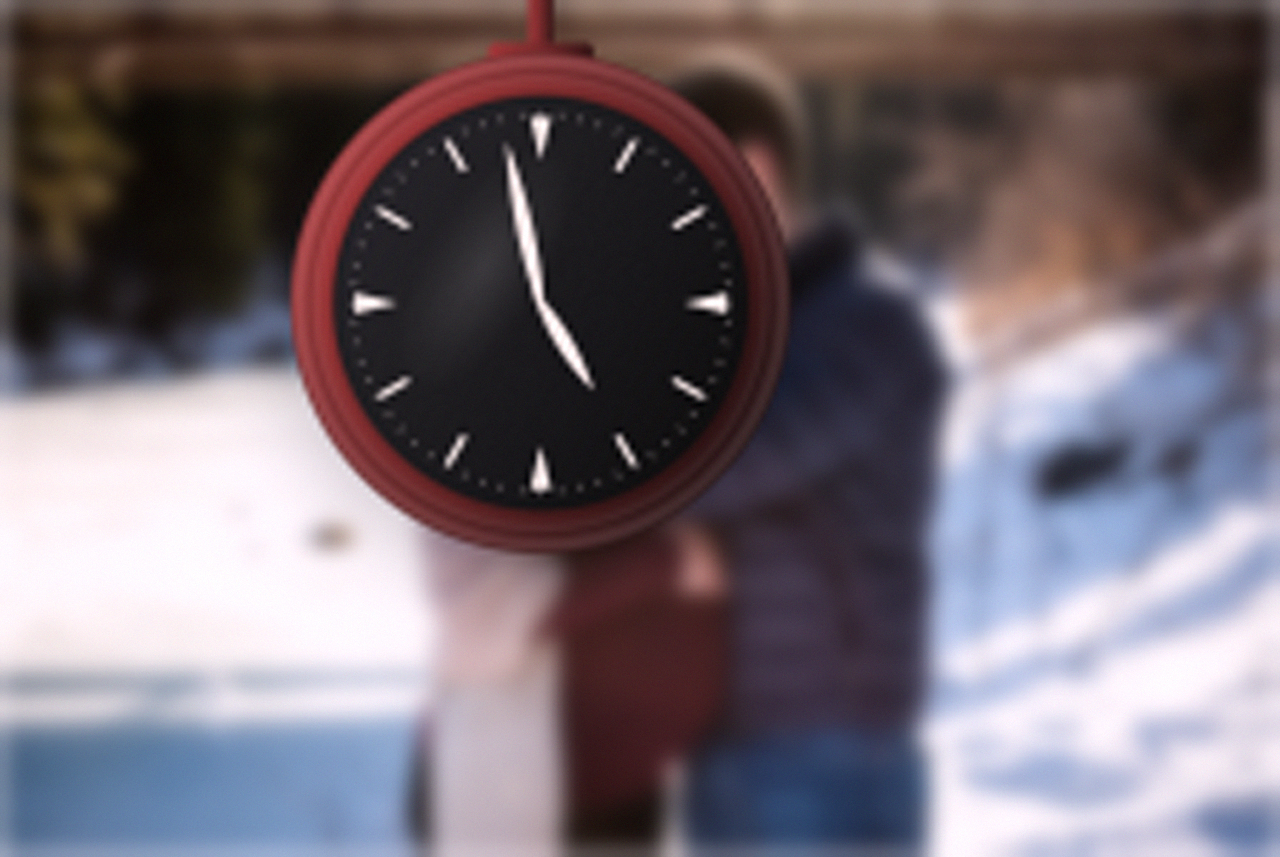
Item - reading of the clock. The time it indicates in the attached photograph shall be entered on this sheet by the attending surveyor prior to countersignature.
4:58
